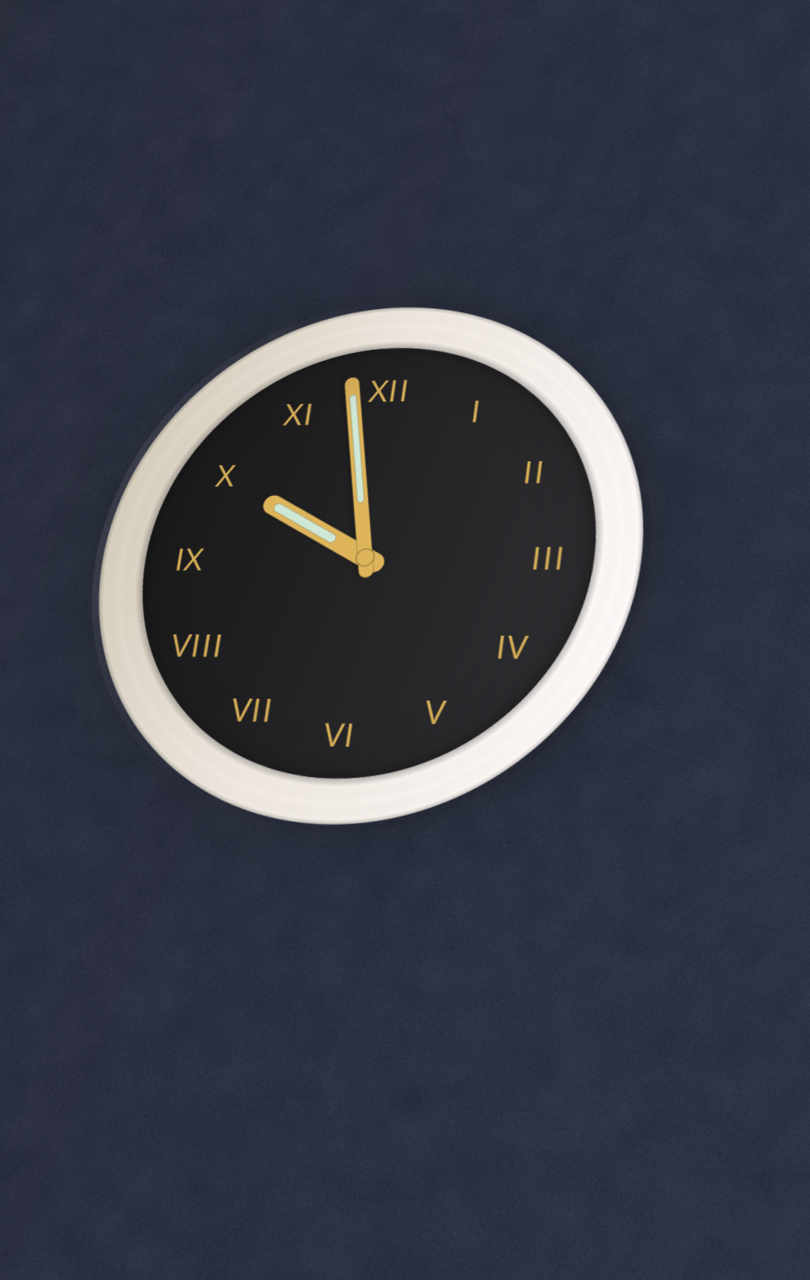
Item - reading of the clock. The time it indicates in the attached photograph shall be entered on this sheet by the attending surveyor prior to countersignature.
9:58
